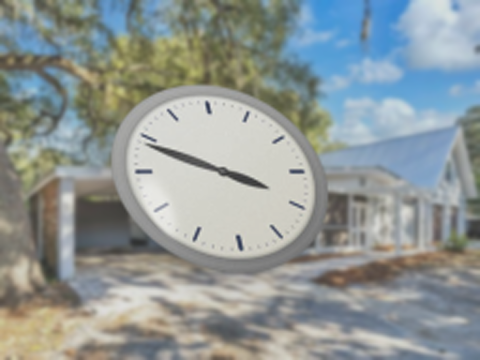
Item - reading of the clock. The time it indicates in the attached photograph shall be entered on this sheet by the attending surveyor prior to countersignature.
3:49
